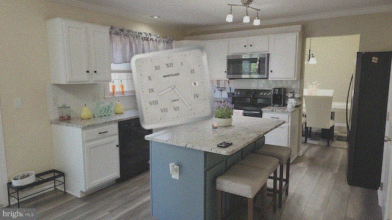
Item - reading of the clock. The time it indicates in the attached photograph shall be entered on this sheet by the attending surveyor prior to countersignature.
8:25
